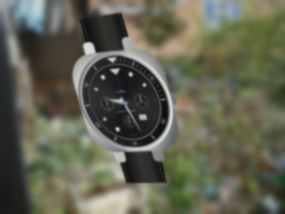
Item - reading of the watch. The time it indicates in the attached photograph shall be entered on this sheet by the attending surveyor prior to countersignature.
9:27
